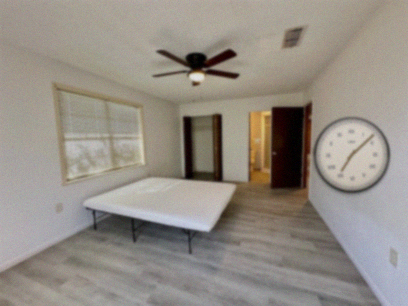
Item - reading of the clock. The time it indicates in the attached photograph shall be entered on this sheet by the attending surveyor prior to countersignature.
7:08
